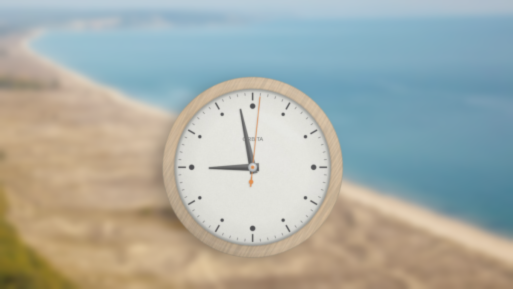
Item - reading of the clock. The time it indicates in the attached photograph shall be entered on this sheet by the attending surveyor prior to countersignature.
8:58:01
